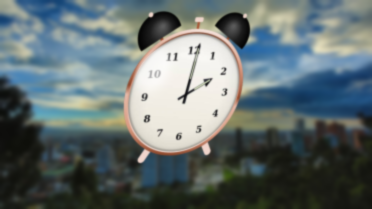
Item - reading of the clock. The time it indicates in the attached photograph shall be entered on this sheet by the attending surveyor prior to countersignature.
2:01
